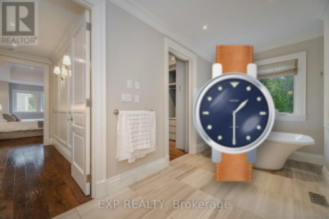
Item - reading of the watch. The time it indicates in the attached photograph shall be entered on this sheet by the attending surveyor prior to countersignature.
1:30
